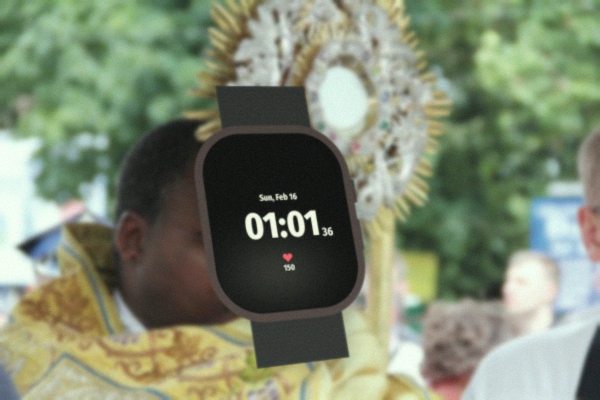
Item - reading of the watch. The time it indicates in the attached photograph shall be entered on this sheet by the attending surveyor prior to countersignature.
1:01:36
